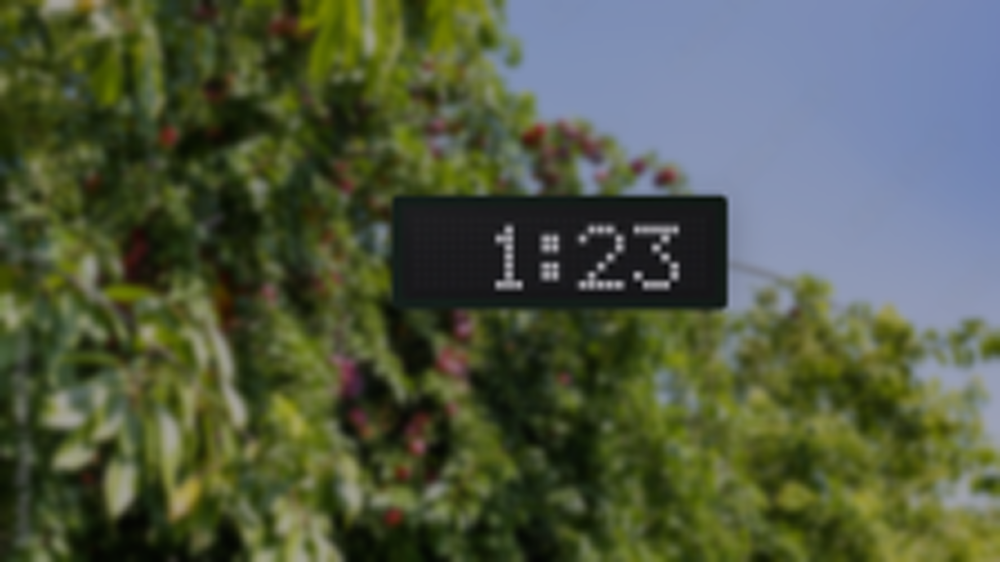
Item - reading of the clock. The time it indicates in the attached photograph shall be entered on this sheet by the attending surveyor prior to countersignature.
1:23
